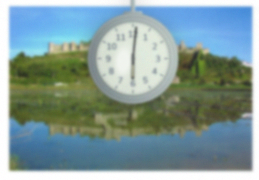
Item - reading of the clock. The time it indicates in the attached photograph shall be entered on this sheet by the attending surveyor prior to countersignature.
6:01
